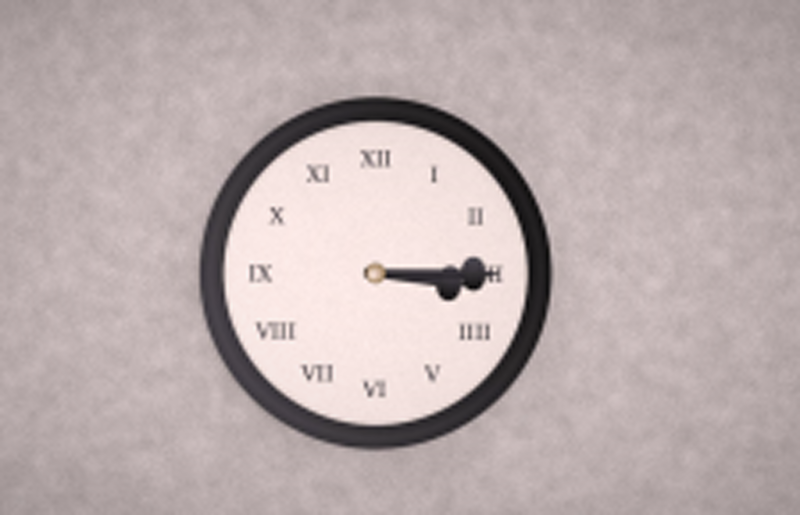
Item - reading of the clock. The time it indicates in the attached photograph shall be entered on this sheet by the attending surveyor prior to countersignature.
3:15
